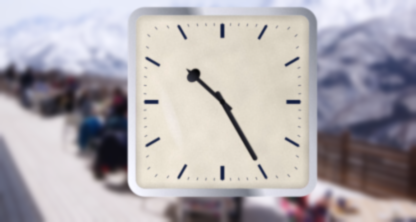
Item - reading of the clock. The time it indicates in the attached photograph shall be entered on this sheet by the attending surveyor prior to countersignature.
10:25
